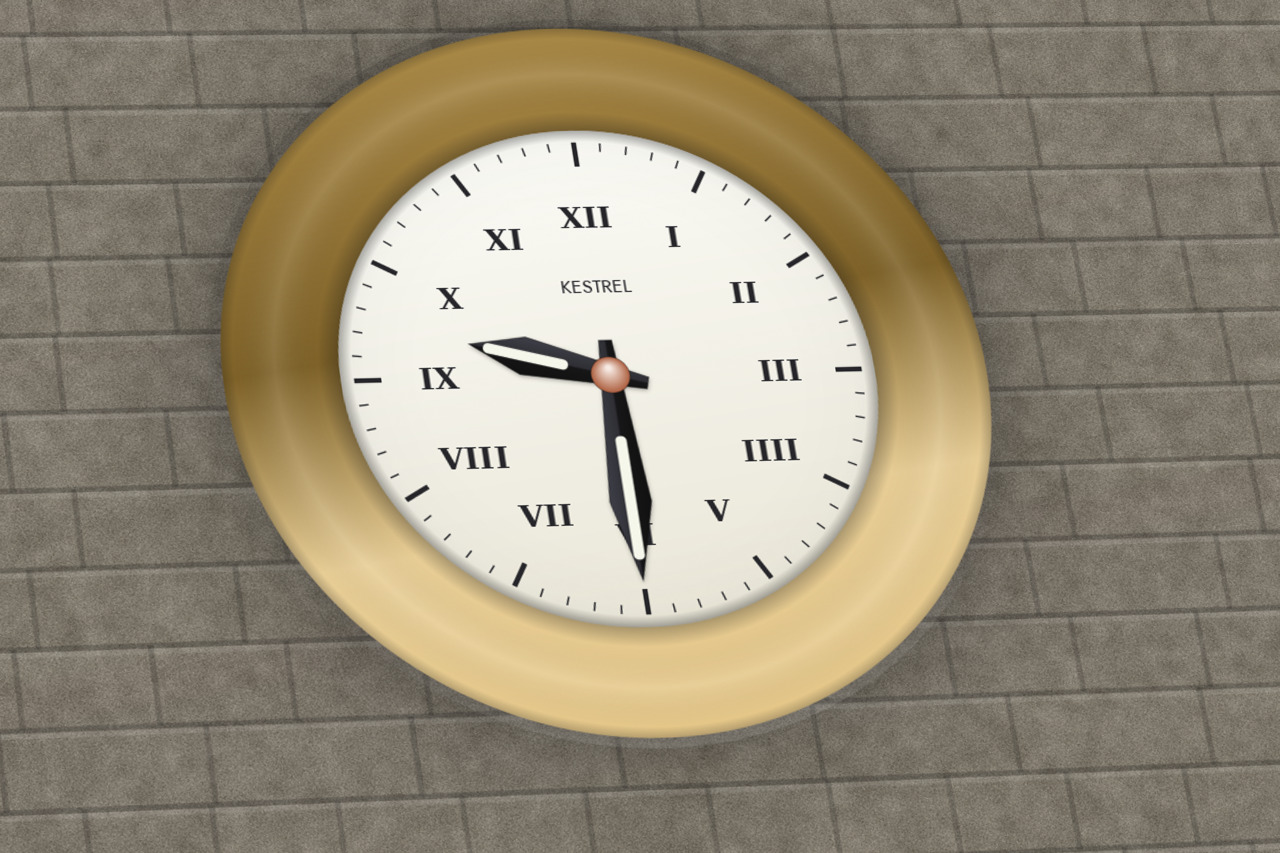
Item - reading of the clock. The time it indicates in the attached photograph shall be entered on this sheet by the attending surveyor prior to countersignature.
9:30
